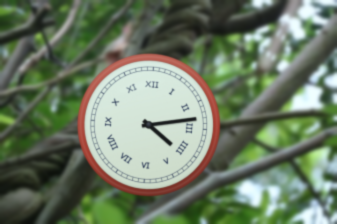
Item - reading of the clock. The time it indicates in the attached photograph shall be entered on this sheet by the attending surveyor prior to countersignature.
4:13
